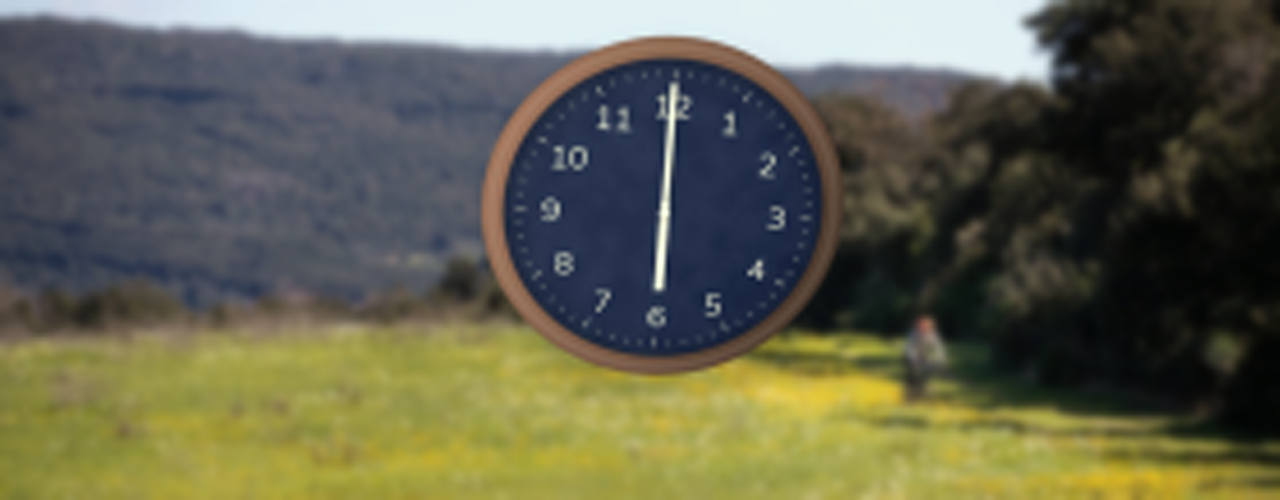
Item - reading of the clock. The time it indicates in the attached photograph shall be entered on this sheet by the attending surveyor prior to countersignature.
6:00
